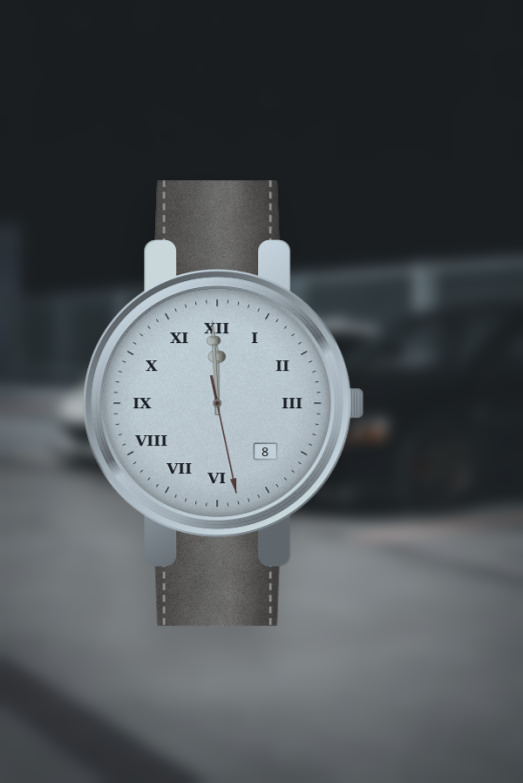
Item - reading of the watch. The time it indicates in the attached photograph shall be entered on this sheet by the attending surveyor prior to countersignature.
11:59:28
